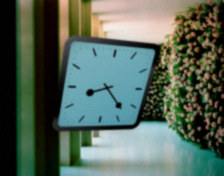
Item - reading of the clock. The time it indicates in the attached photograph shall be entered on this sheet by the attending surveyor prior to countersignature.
8:23
